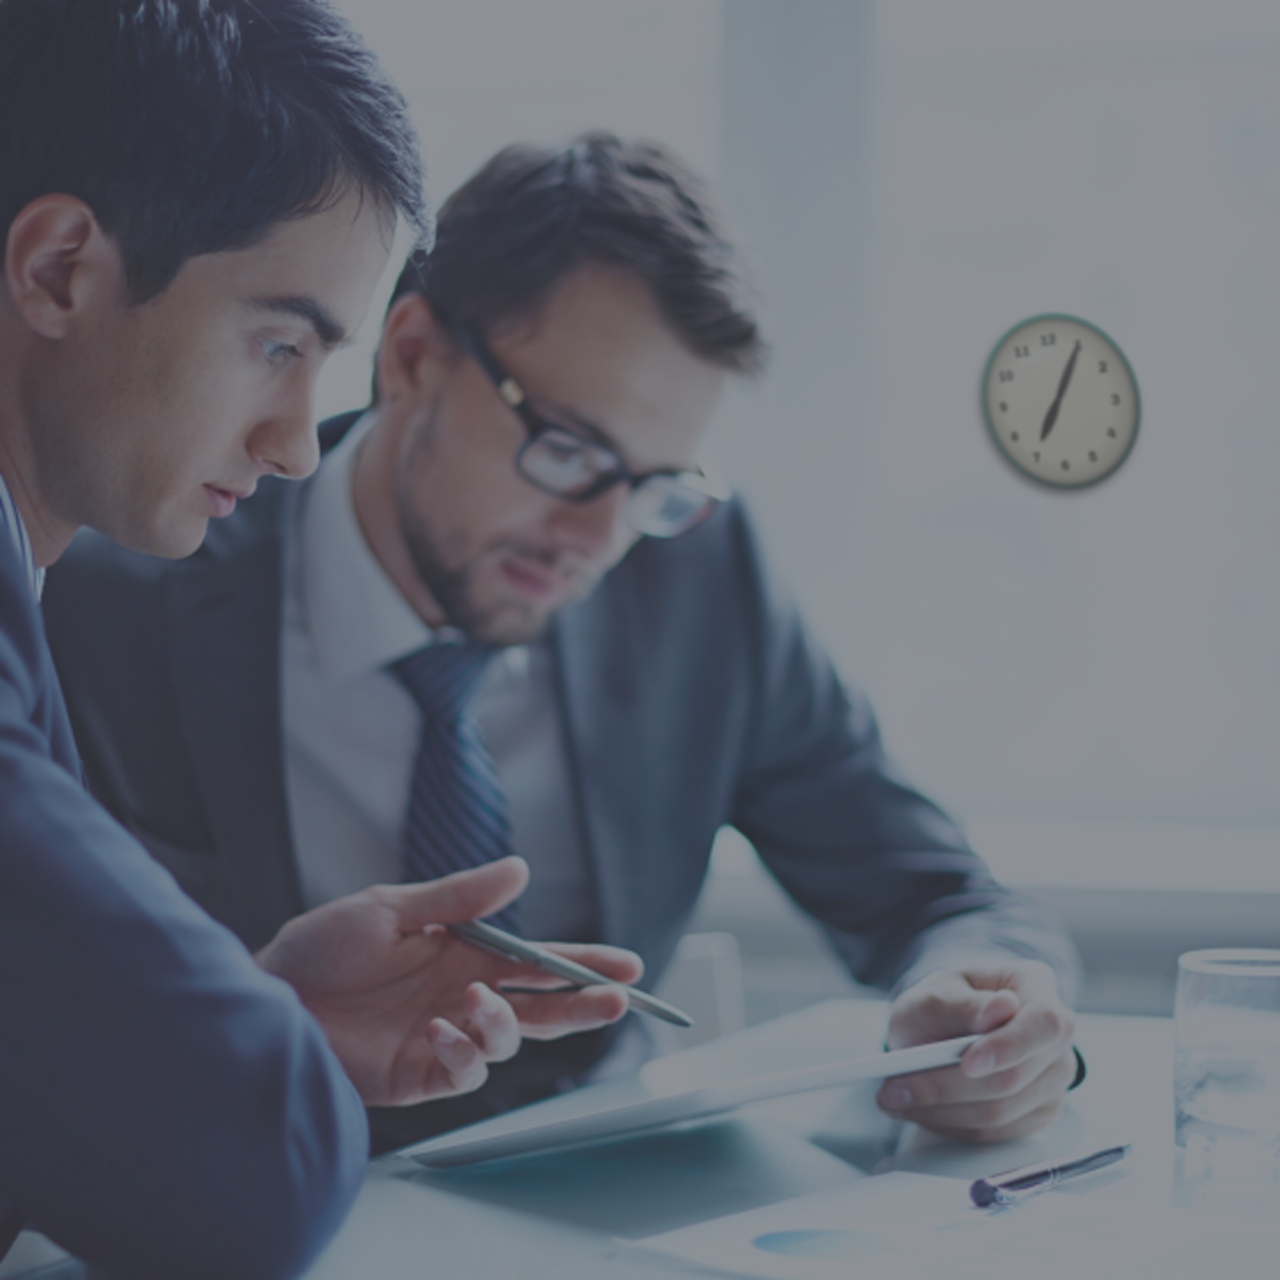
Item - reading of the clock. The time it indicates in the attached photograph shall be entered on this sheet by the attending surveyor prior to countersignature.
7:05
